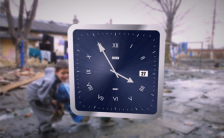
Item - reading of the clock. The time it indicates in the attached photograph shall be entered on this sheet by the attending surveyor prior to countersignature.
3:55
